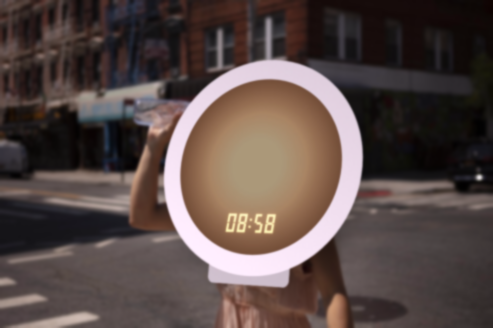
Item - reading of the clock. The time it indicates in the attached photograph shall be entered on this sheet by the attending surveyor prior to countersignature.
8:58
